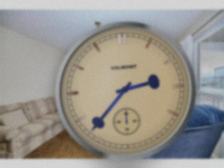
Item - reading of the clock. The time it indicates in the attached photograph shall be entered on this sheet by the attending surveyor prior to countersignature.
2:37
